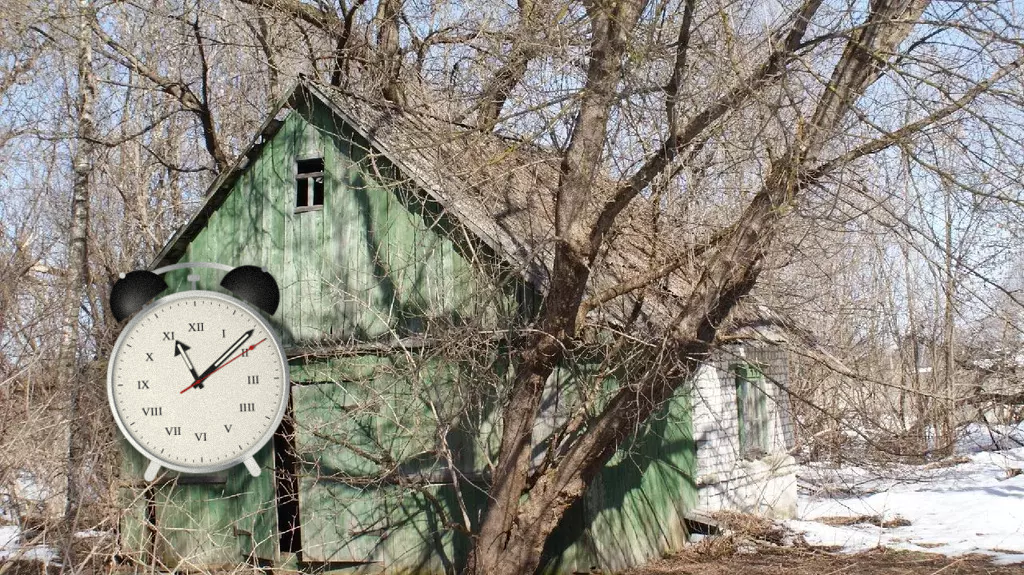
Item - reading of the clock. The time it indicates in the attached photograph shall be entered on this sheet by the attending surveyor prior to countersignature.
11:08:10
